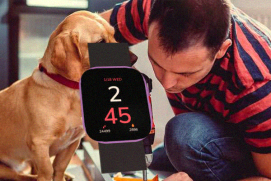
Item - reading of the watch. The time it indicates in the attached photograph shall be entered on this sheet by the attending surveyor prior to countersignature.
2:45
